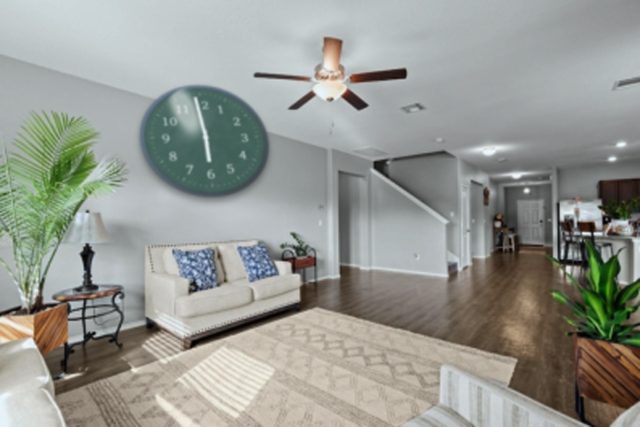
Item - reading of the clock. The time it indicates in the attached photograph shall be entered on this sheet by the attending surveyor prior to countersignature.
5:59
